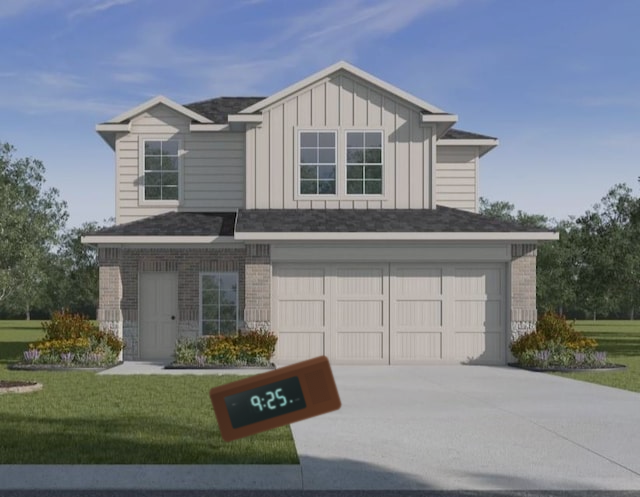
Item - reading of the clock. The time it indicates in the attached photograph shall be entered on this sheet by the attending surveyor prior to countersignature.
9:25
